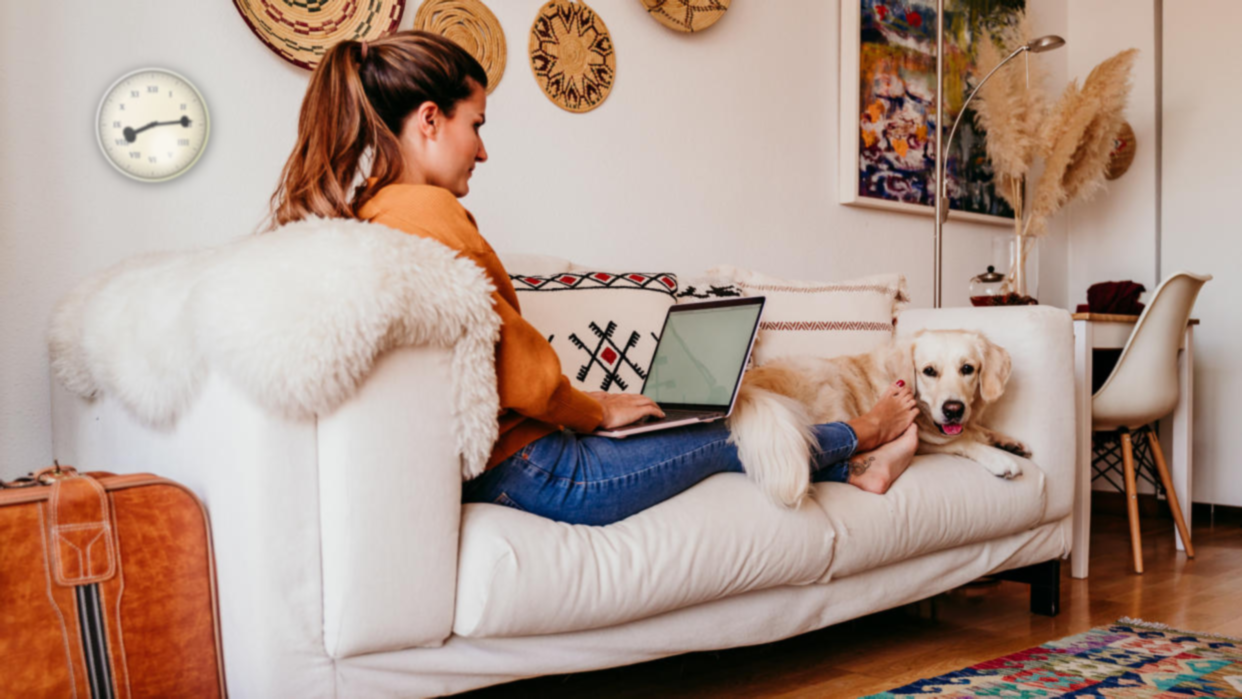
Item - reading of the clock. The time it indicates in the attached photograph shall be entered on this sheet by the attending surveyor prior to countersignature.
8:14
